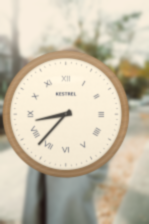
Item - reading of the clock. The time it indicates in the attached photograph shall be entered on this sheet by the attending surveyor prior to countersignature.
8:37
